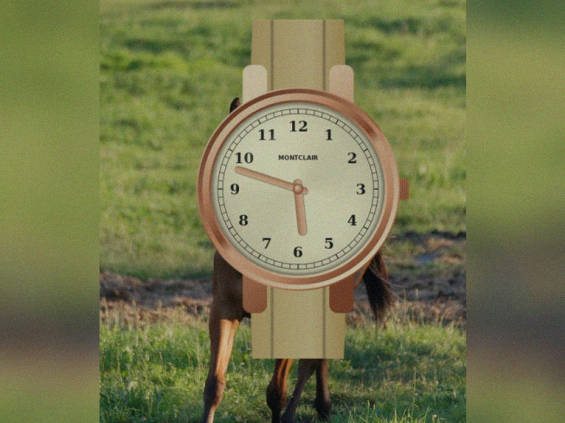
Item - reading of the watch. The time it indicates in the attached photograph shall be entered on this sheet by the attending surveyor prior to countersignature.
5:48
